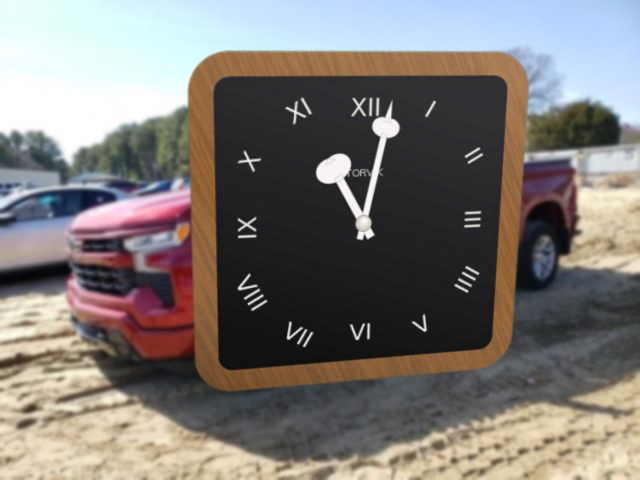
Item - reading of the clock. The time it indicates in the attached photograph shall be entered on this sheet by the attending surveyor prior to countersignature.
11:02
